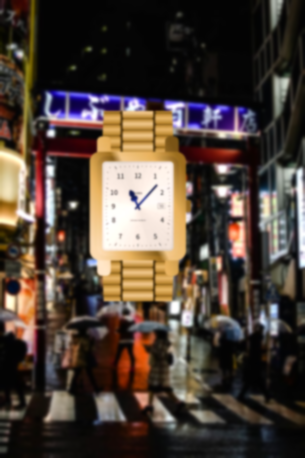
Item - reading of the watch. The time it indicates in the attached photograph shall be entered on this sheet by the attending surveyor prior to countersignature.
11:07
